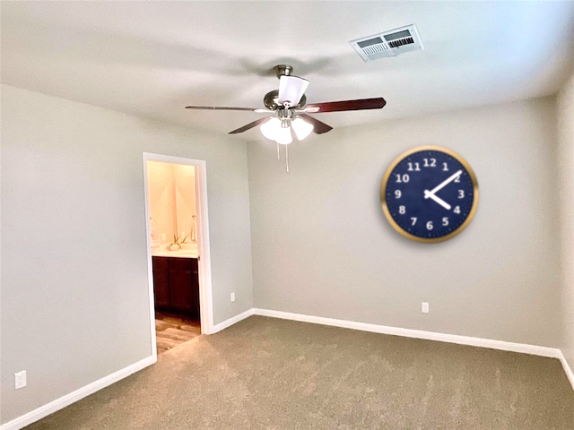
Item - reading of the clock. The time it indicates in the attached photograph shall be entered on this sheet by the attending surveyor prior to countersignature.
4:09
